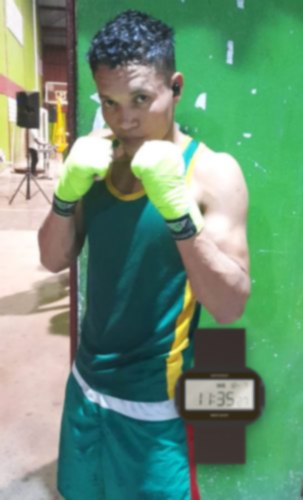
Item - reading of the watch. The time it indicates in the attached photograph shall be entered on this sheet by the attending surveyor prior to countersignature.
11:35
